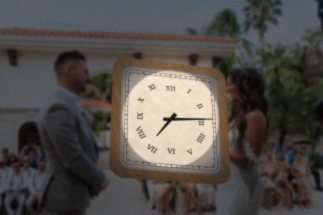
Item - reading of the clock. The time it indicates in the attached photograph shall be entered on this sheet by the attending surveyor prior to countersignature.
7:14
